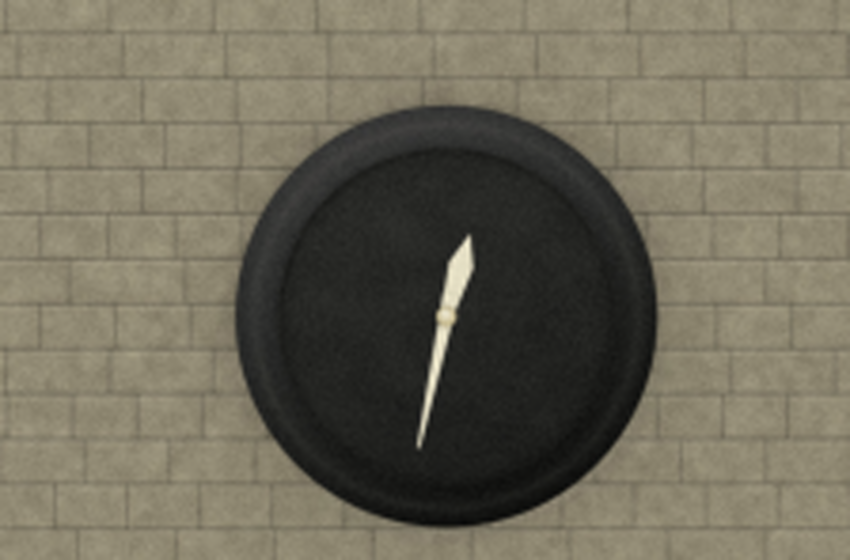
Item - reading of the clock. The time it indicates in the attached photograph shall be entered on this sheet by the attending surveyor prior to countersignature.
12:32
